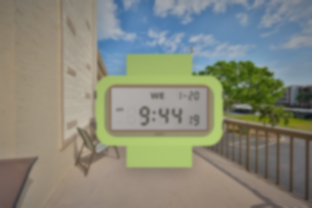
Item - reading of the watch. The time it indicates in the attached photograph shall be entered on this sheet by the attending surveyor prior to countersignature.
9:44
